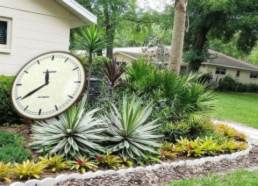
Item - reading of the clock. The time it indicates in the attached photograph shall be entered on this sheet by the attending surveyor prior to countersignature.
11:39
